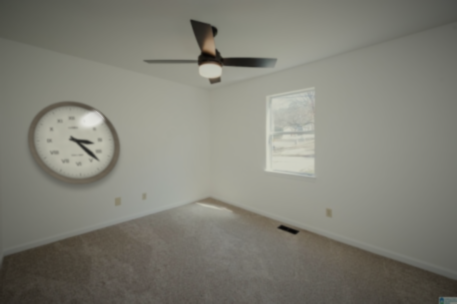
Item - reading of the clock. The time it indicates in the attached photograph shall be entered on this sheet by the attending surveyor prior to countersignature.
3:23
